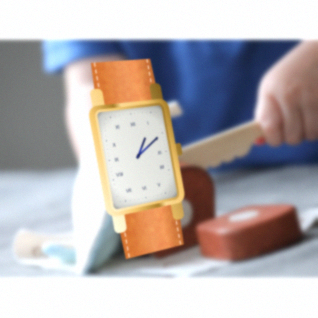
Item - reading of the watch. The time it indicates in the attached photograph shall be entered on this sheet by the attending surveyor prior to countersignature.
1:10
